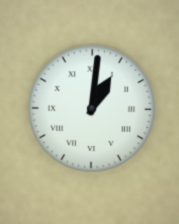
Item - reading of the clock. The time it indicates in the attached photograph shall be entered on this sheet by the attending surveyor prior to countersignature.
1:01
